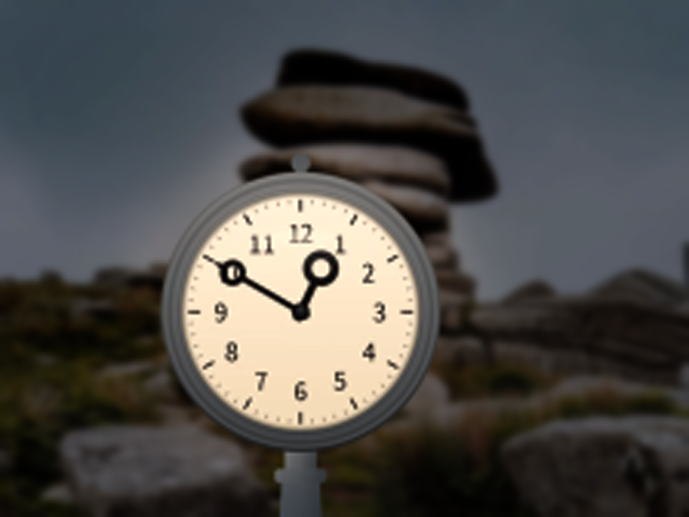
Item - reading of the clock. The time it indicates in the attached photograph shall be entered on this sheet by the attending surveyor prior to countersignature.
12:50
